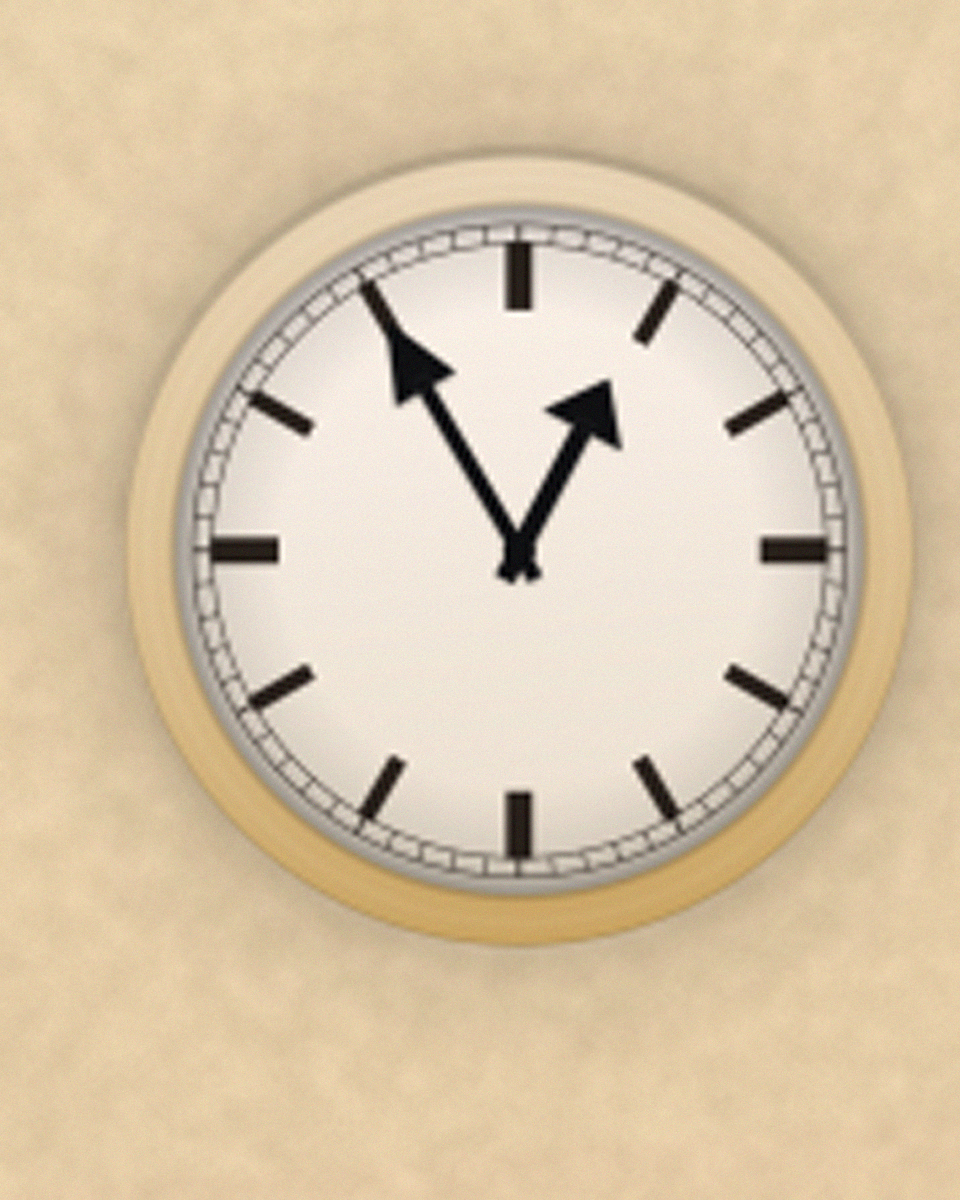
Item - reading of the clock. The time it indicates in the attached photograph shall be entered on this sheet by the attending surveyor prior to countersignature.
12:55
